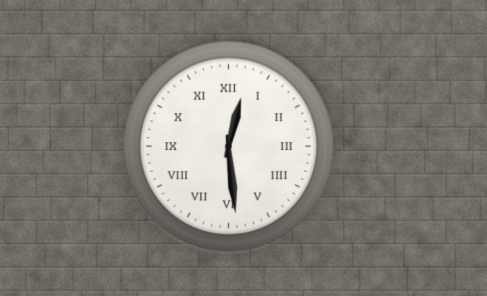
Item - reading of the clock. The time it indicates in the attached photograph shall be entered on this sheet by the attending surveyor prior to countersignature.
12:29
